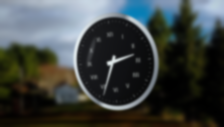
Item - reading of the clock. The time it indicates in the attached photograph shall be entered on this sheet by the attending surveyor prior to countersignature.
2:34
